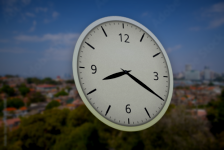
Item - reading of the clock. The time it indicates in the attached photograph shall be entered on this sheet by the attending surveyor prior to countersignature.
8:20
